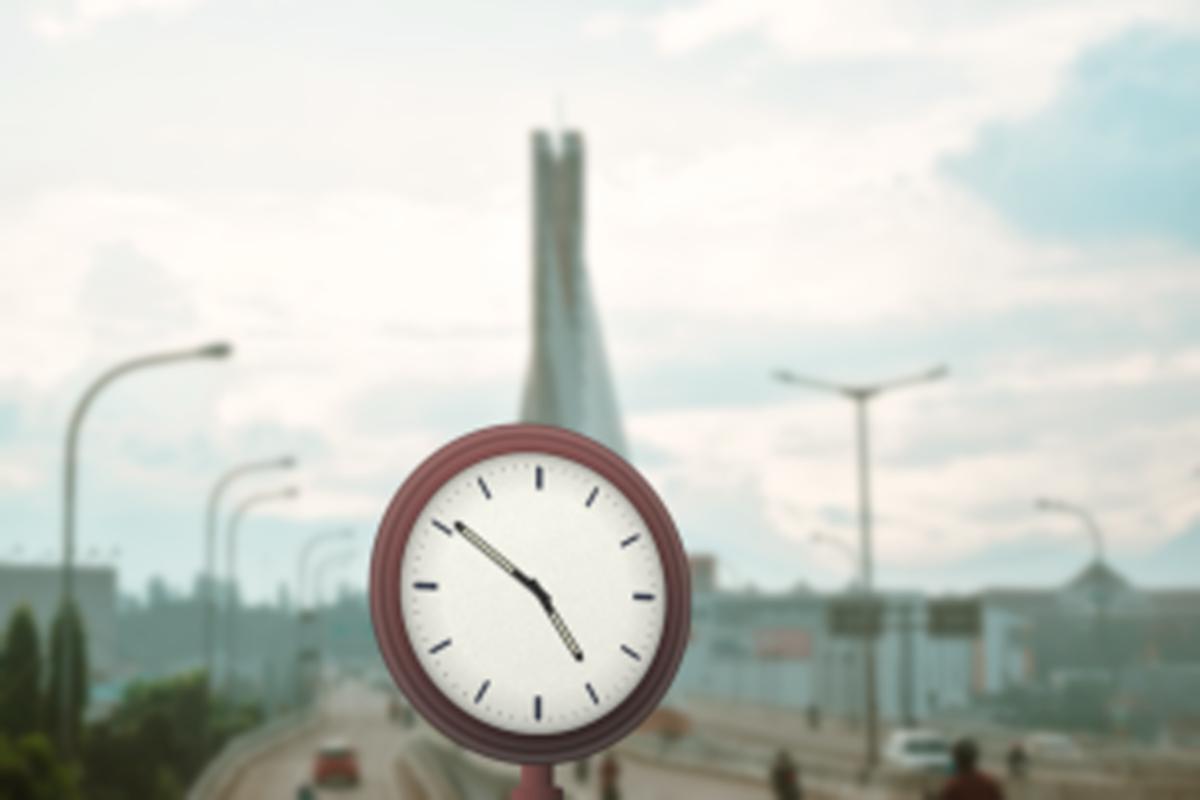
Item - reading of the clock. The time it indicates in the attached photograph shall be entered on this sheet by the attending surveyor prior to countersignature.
4:51
